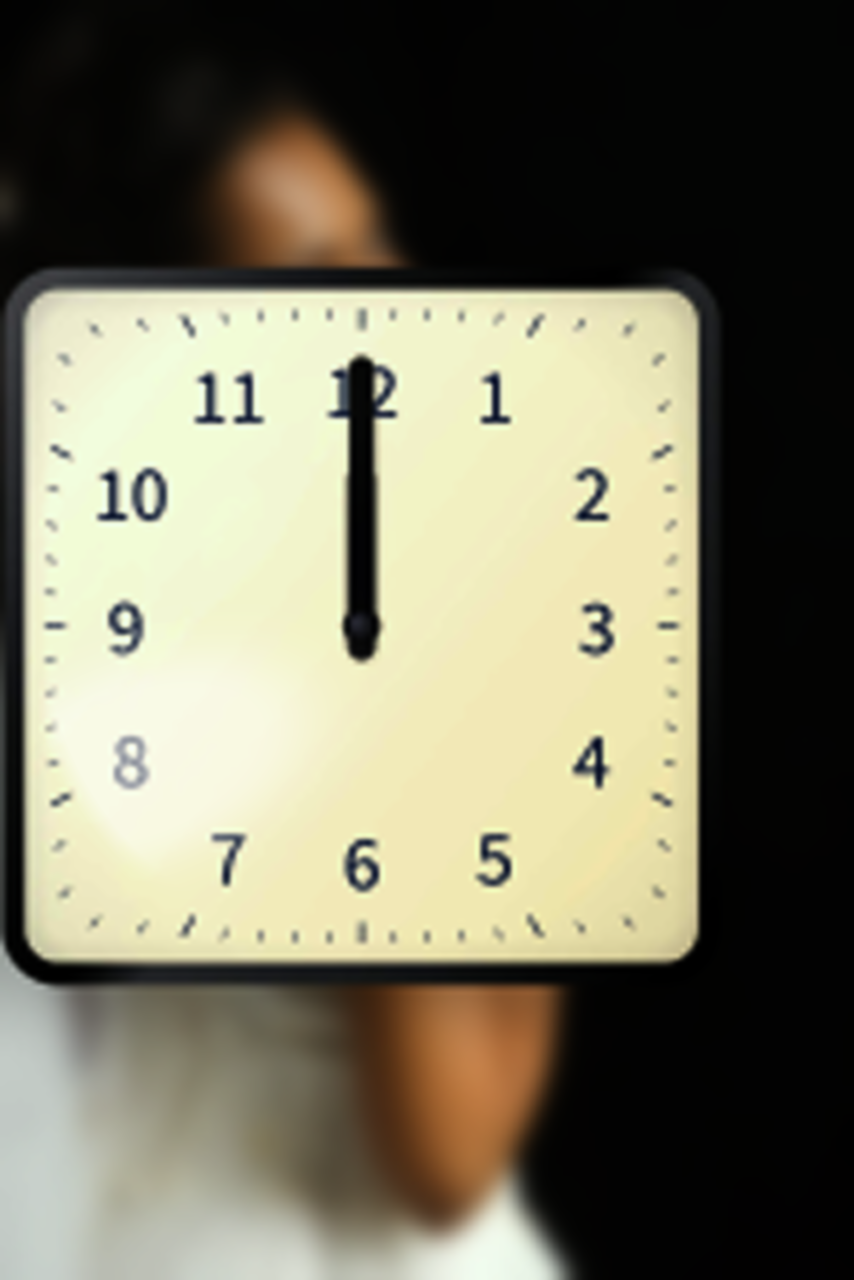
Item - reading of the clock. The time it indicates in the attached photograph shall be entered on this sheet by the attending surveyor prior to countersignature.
12:00
